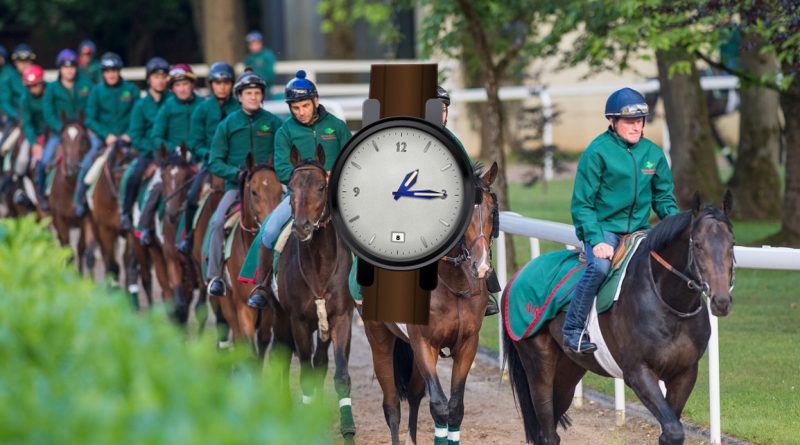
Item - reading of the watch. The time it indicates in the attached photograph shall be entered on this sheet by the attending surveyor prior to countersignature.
1:15
